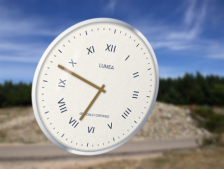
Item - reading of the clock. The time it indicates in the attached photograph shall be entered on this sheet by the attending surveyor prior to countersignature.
6:48
